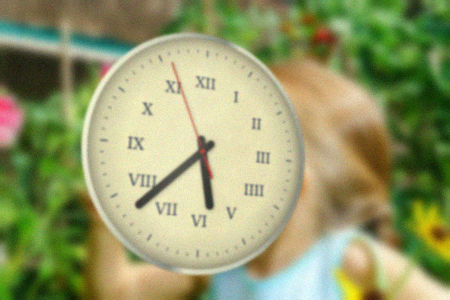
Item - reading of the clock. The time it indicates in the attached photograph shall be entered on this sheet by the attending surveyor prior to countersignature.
5:37:56
